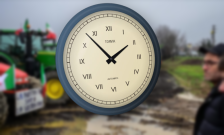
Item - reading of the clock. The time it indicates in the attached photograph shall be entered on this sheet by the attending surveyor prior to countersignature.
1:53
